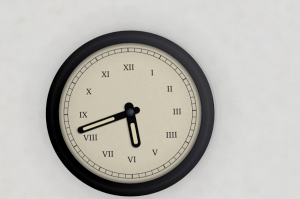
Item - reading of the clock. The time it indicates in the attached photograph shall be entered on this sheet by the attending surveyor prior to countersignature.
5:42
